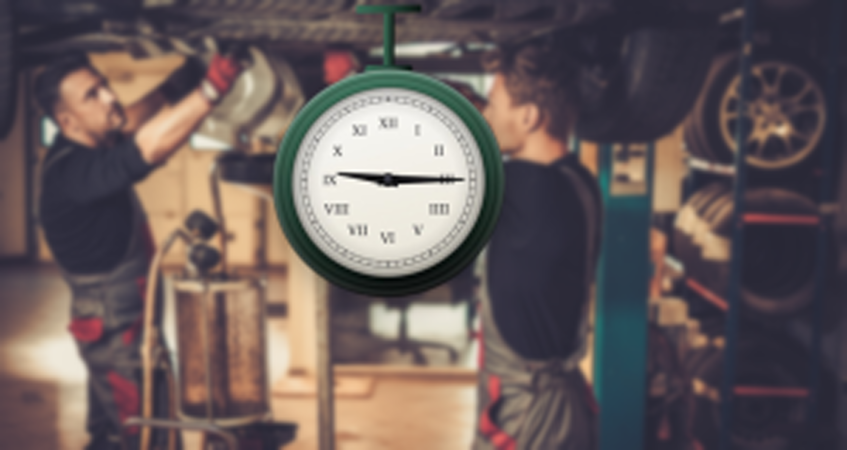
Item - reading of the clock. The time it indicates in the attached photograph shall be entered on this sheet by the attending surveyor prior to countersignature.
9:15
